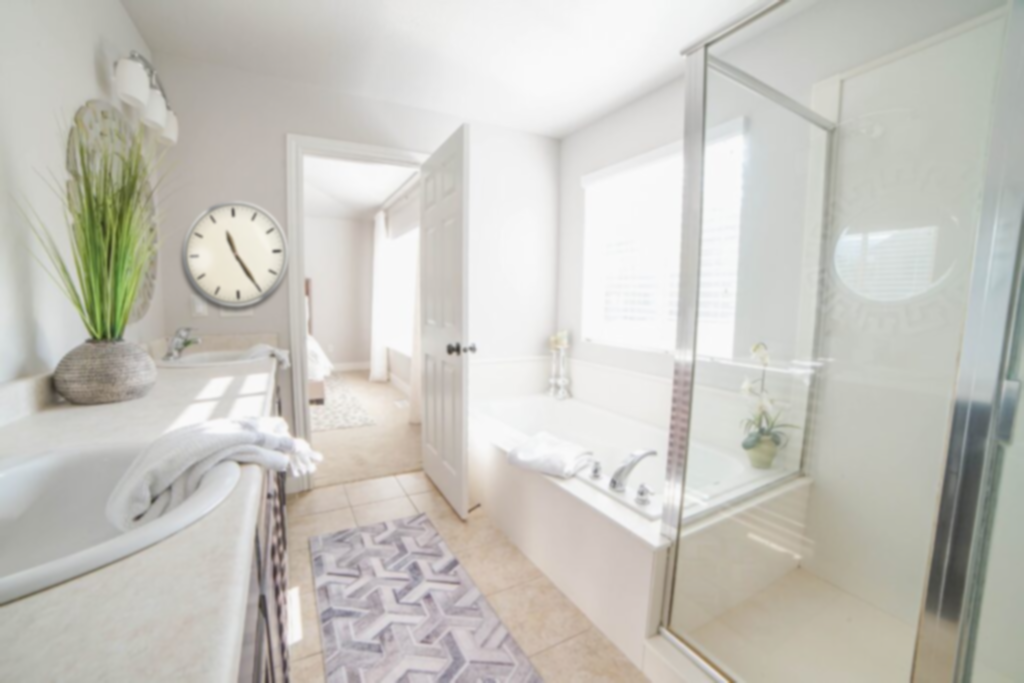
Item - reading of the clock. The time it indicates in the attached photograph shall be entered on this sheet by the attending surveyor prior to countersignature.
11:25
